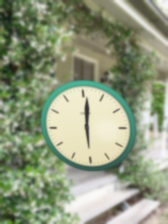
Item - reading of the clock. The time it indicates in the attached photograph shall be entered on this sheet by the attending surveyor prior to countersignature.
6:01
